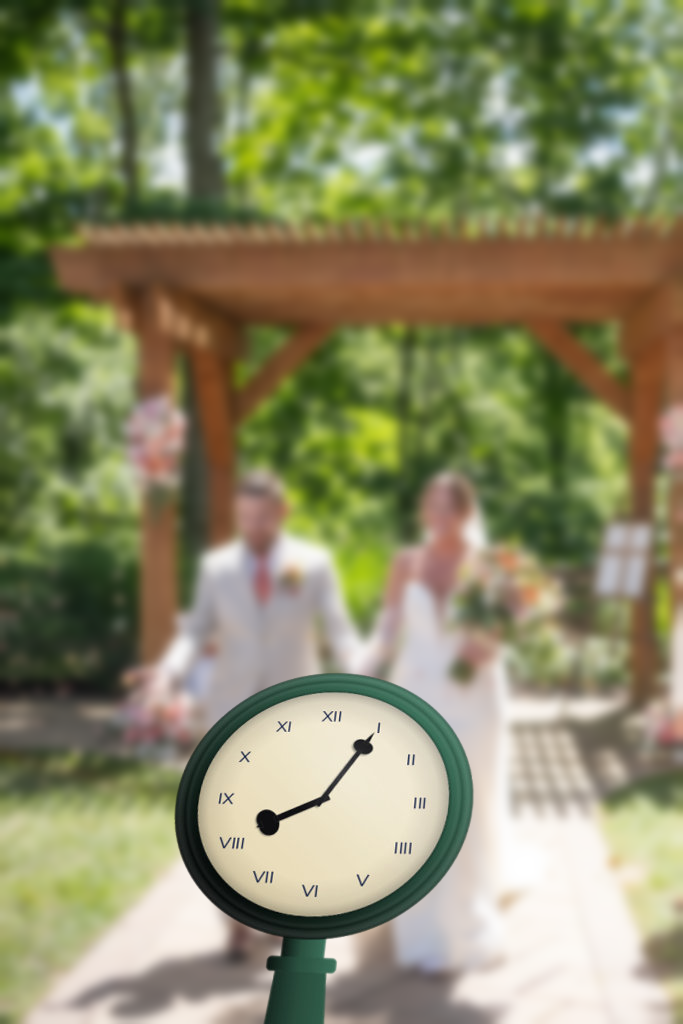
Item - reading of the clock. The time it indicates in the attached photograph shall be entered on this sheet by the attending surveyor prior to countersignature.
8:05
